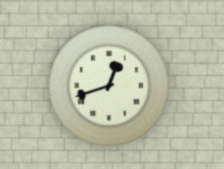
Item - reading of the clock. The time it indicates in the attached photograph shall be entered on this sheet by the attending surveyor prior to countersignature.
12:42
